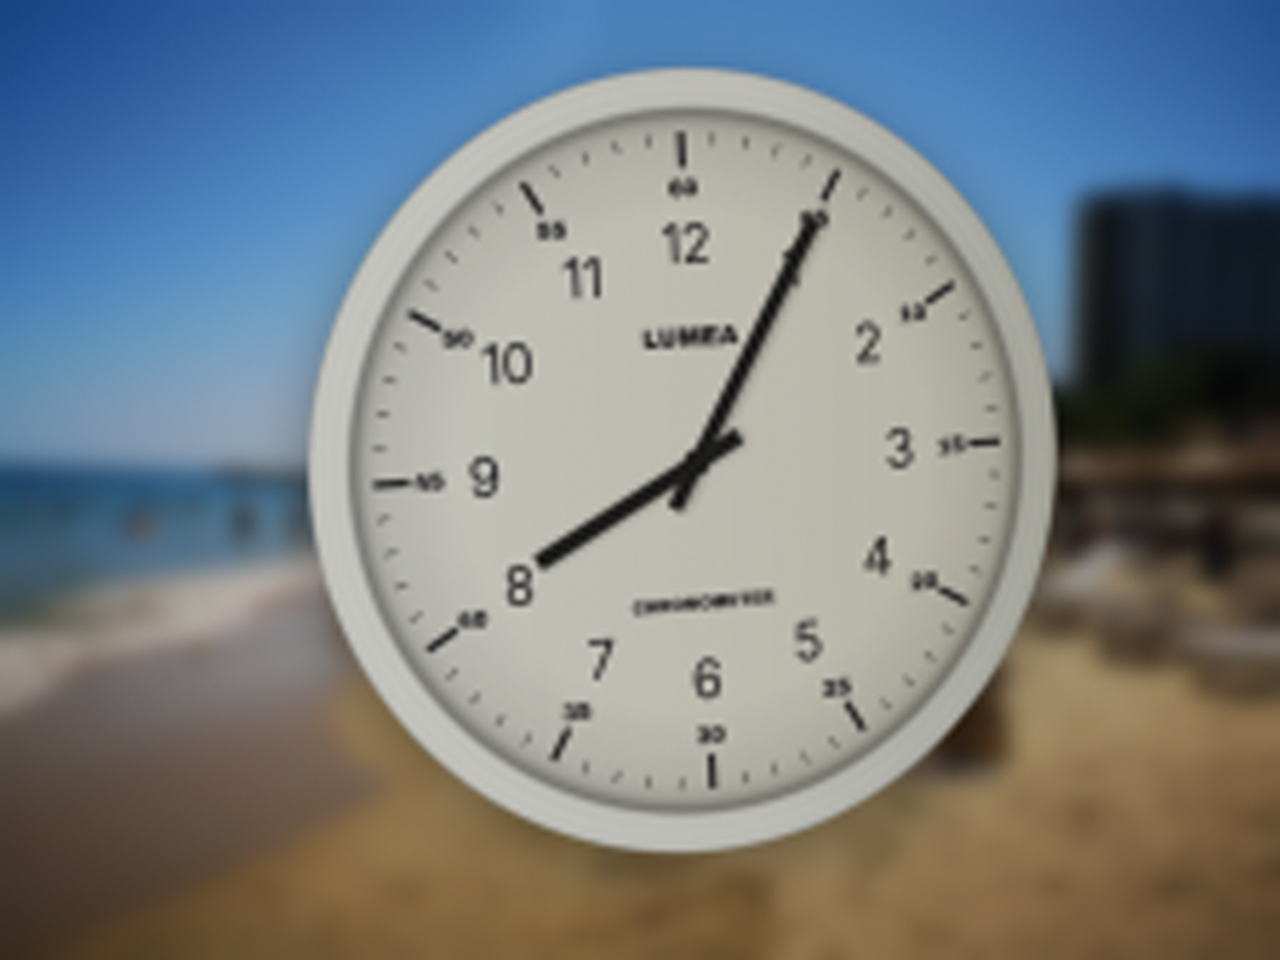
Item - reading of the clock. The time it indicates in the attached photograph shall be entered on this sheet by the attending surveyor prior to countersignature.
8:05
